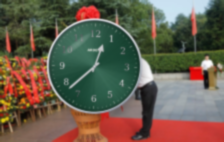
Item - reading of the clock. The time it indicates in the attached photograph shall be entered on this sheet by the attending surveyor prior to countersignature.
12:38
